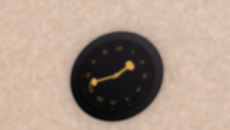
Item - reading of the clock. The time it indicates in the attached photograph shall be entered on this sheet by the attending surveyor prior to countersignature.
1:42
